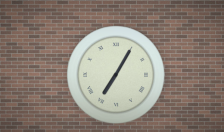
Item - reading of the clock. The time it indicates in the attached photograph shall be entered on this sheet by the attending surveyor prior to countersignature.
7:05
